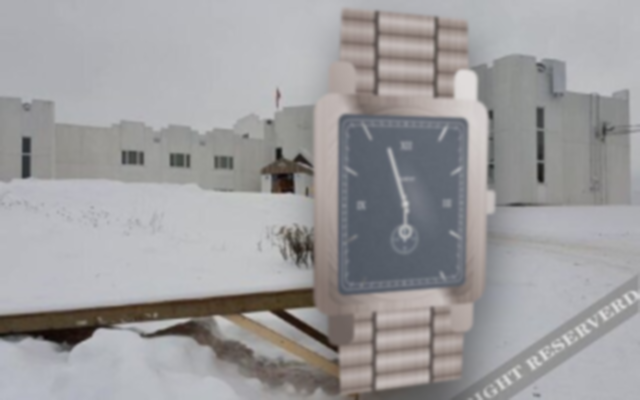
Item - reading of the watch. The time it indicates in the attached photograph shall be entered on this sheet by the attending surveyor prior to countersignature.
5:57
